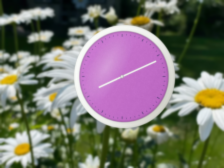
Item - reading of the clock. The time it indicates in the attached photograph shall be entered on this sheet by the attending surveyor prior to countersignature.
8:11
